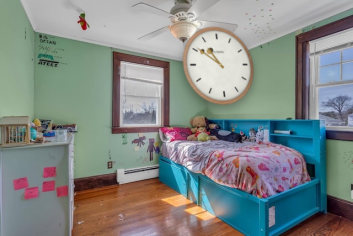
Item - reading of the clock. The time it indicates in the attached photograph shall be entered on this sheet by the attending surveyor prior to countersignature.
10:51
